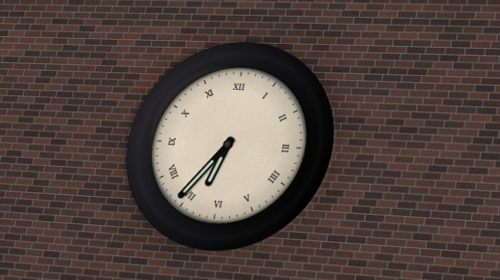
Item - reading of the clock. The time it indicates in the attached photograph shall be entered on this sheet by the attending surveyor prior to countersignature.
6:36
